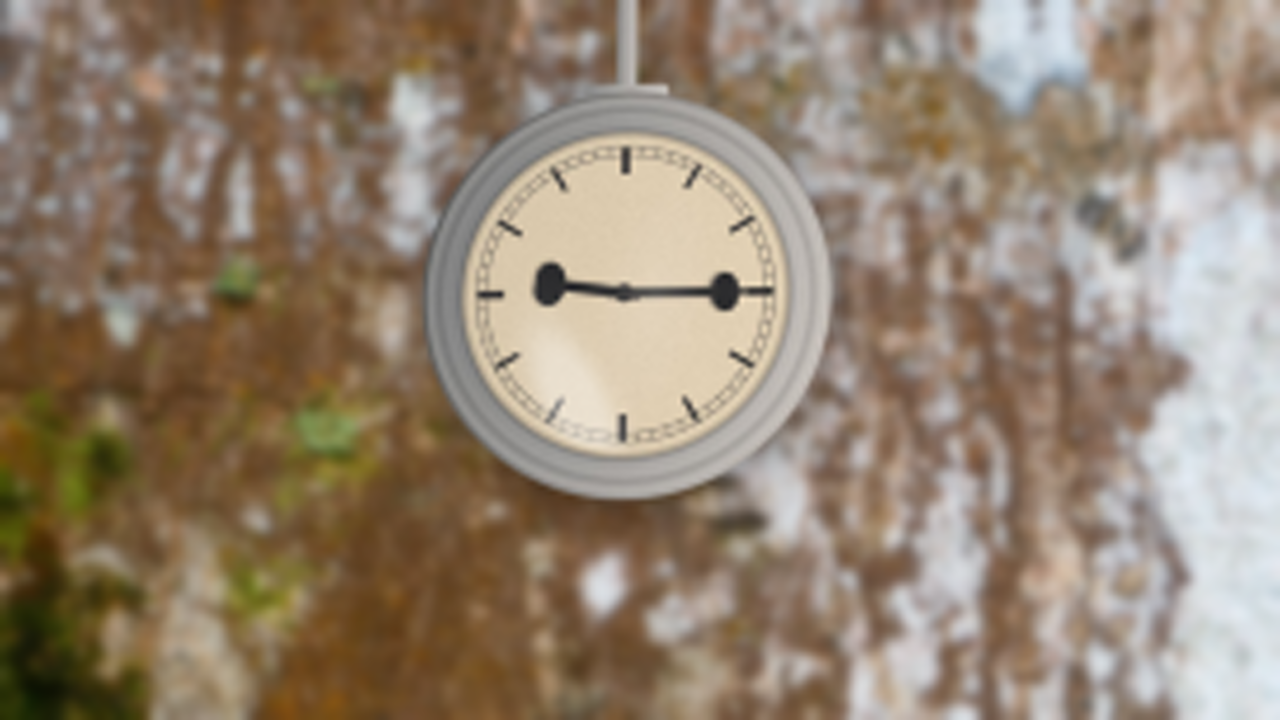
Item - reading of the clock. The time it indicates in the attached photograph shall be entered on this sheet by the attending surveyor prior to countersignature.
9:15
